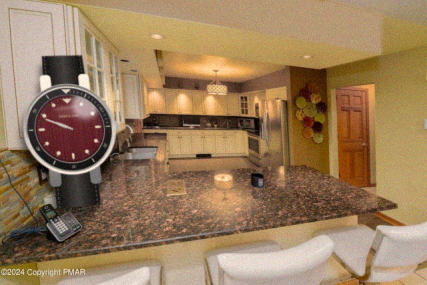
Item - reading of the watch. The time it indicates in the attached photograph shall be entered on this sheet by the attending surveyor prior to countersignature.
9:49
